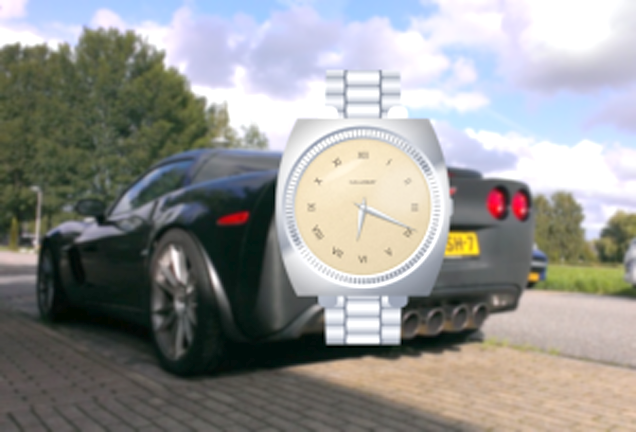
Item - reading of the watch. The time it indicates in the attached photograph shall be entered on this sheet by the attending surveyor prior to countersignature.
6:19
